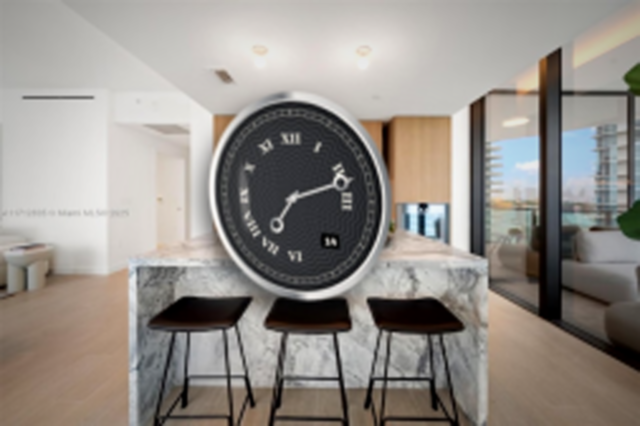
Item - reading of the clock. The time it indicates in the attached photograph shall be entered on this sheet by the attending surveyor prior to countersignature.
7:12
